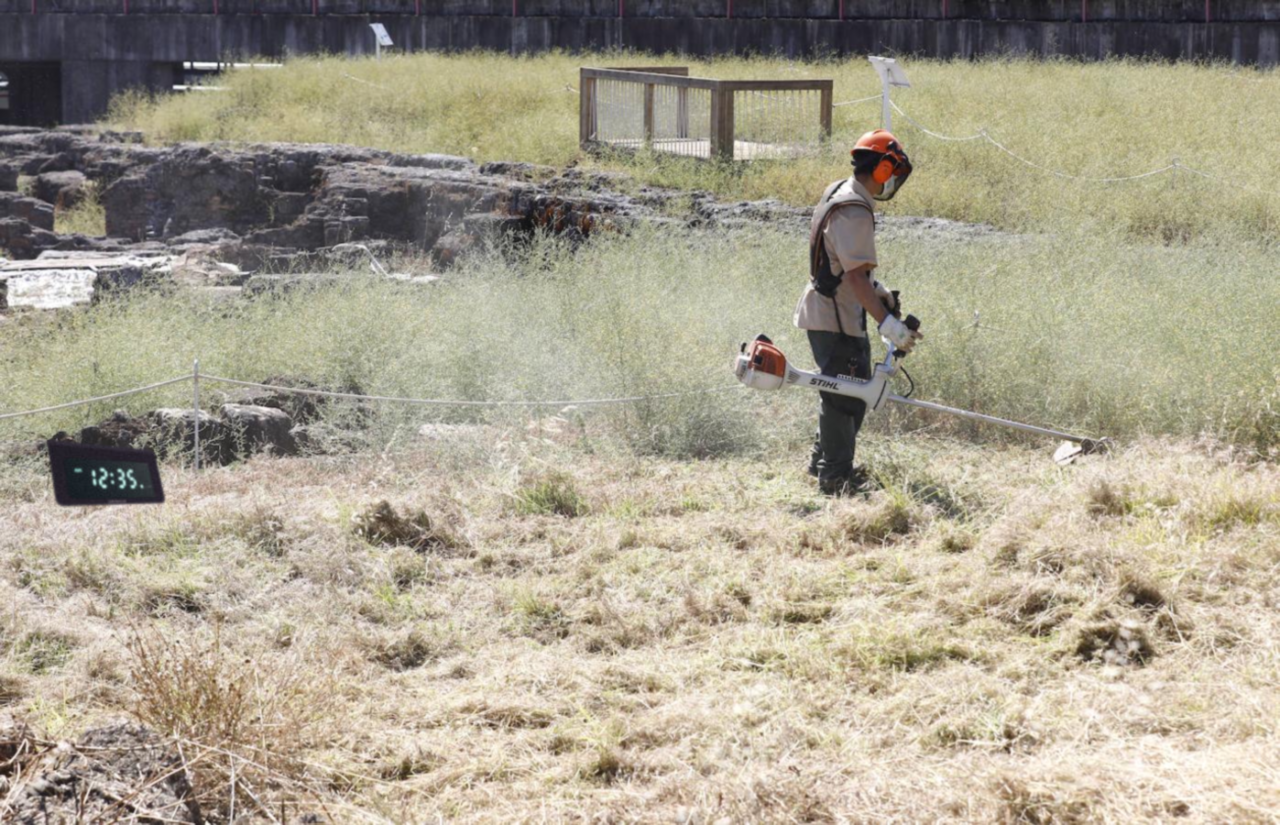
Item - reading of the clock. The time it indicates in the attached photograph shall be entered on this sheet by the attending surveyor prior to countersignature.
12:35
